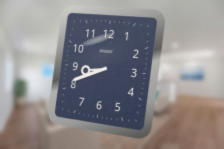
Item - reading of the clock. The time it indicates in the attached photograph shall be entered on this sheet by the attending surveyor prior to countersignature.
8:41
